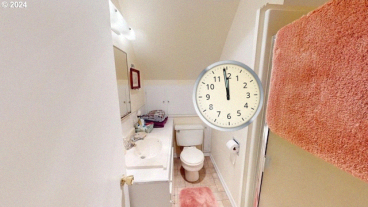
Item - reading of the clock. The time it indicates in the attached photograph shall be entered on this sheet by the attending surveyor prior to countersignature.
11:59
